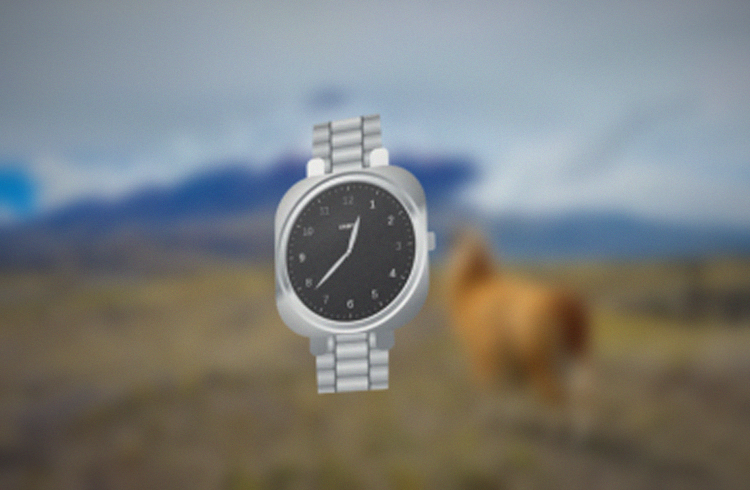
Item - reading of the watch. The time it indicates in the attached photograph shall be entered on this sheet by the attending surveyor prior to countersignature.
12:38
